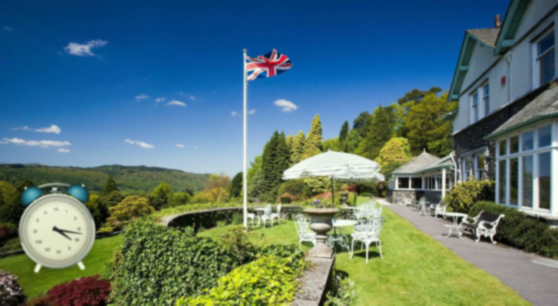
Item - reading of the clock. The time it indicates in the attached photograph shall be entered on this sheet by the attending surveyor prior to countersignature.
4:17
